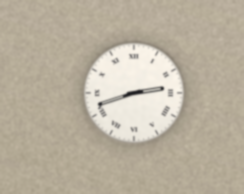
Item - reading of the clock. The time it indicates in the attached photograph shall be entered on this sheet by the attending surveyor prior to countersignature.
2:42
